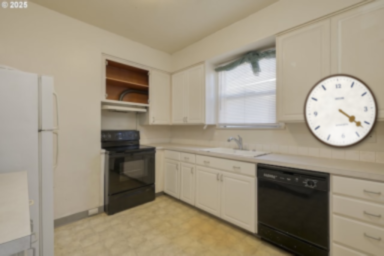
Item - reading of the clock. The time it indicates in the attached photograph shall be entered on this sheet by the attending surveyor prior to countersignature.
4:22
